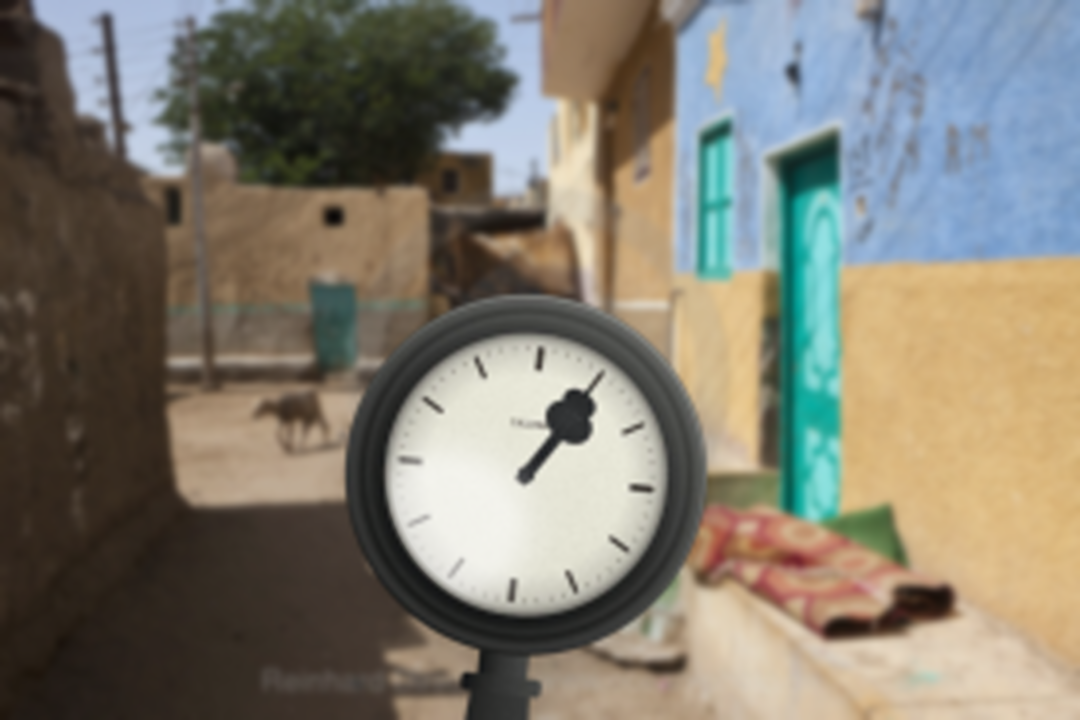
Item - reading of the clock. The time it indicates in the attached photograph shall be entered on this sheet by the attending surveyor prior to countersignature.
1:05
